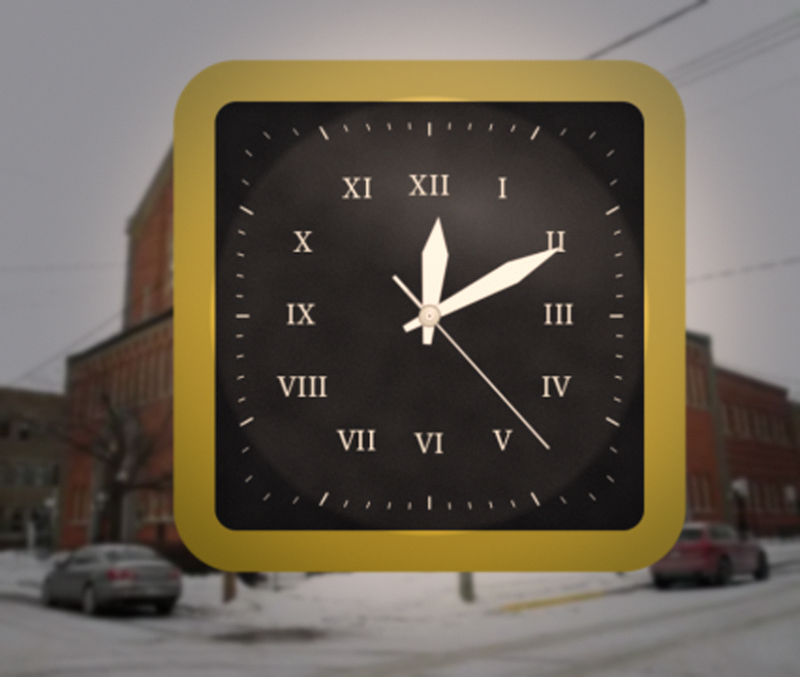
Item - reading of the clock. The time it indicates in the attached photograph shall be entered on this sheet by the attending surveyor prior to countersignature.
12:10:23
